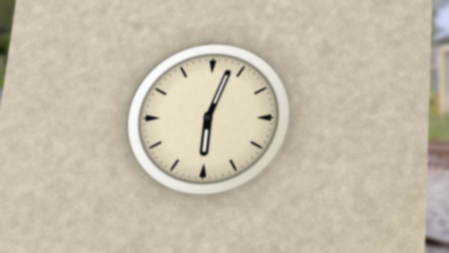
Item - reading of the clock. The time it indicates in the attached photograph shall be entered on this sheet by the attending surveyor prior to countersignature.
6:03
